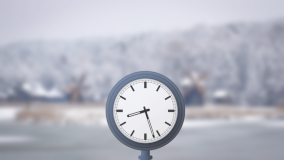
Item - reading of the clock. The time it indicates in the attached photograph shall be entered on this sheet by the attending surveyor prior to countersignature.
8:27
